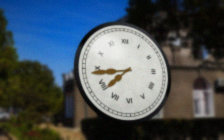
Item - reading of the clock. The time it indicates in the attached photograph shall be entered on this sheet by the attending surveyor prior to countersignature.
7:44
